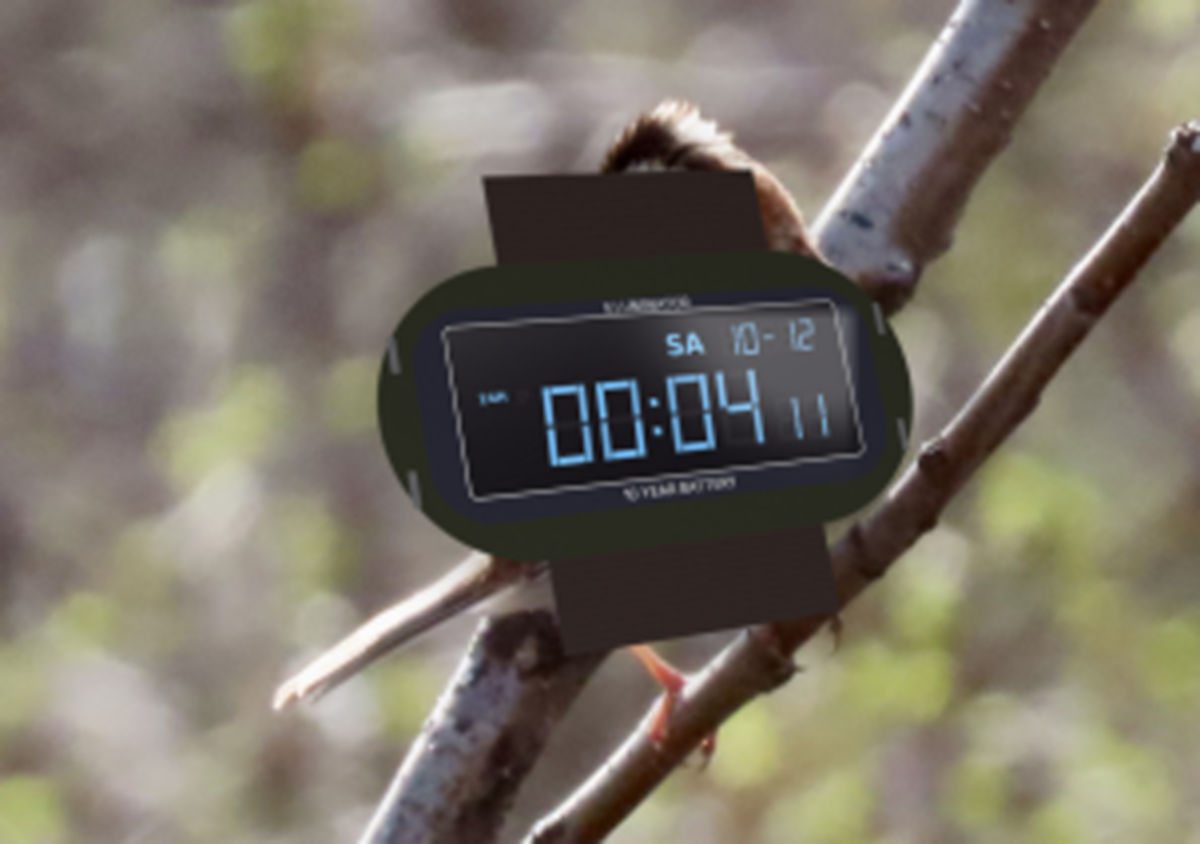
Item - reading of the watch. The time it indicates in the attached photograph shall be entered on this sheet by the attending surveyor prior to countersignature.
0:04:11
